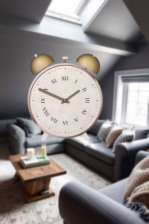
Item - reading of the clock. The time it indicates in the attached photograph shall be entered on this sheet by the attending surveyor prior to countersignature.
1:49
